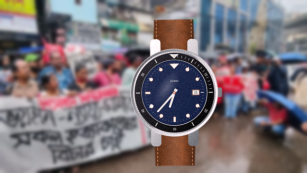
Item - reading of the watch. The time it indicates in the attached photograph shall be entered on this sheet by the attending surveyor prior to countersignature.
6:37
